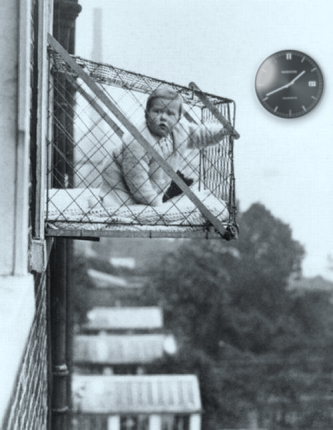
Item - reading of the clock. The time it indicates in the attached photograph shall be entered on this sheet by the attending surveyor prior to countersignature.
1:41
